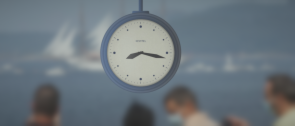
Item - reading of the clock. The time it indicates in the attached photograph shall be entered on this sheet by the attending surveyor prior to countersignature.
8:17
